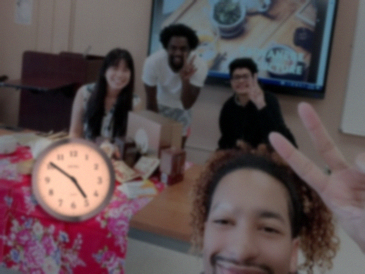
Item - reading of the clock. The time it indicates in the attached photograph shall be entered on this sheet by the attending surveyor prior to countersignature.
4:51
